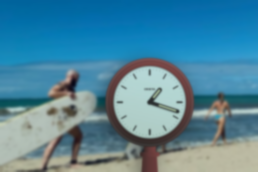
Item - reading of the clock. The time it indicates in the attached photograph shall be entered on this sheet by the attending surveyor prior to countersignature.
1:18
